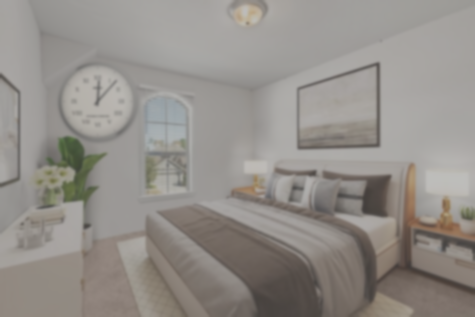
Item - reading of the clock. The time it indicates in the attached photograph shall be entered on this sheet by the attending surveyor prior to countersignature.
12:07
